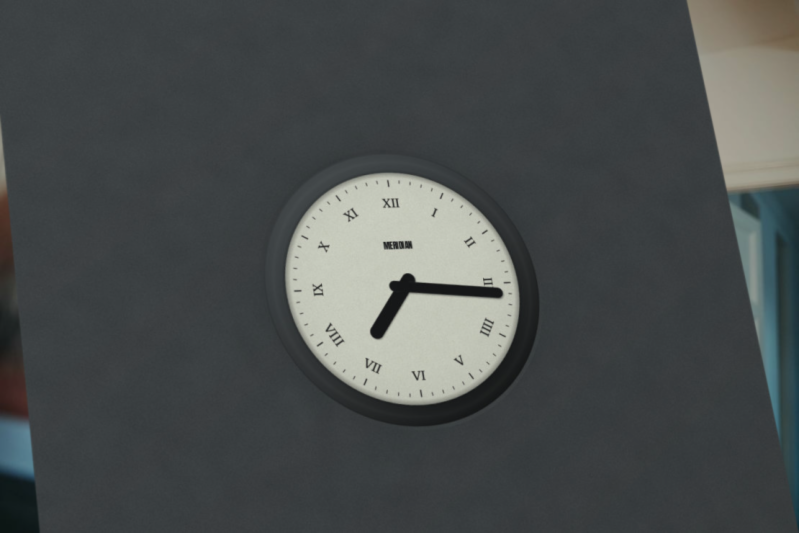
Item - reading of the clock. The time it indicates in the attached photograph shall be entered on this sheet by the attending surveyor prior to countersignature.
7:16
